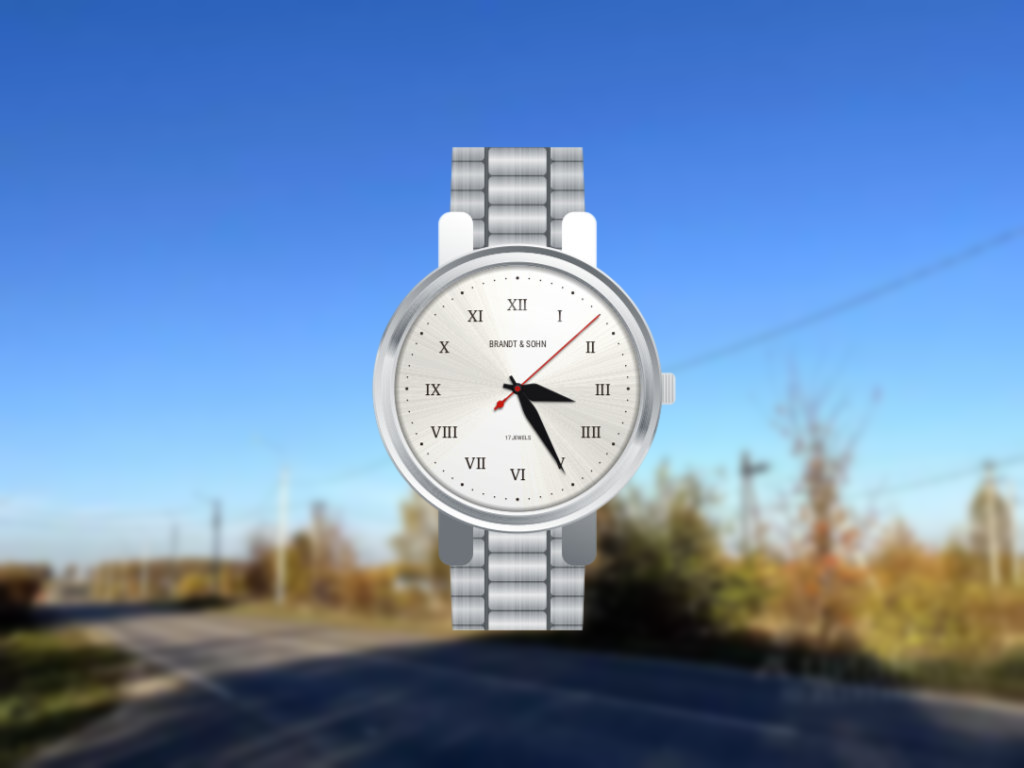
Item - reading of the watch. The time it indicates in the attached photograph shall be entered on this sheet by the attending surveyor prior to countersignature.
3:25:08
